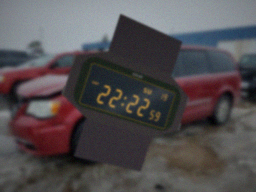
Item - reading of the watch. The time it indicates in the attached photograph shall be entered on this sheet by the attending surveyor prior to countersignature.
22:22
